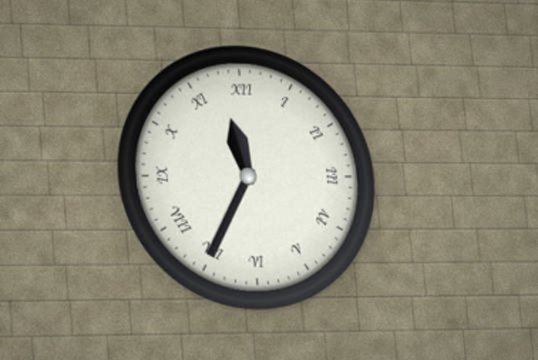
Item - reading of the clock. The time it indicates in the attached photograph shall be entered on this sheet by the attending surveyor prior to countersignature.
11:35
